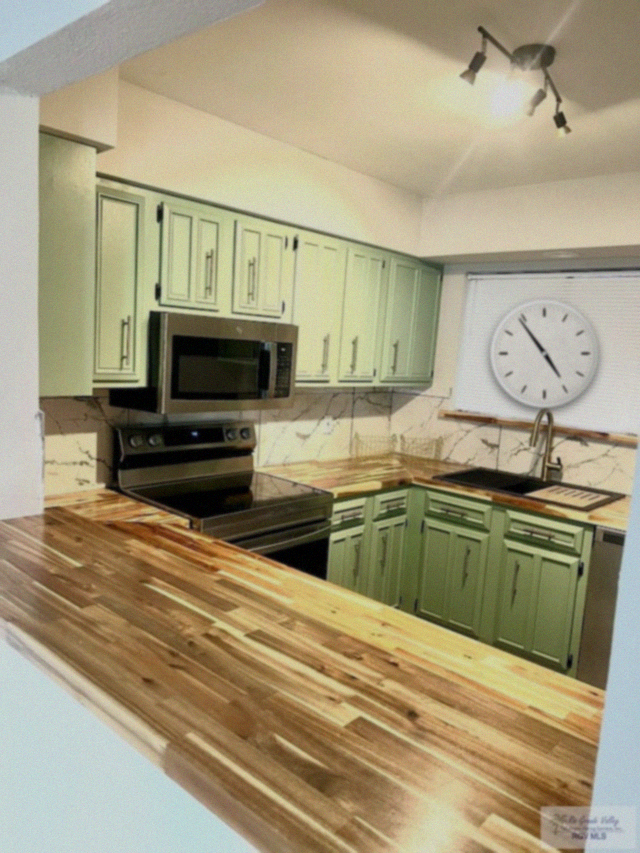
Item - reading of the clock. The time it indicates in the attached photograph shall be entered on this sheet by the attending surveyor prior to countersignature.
4:54
